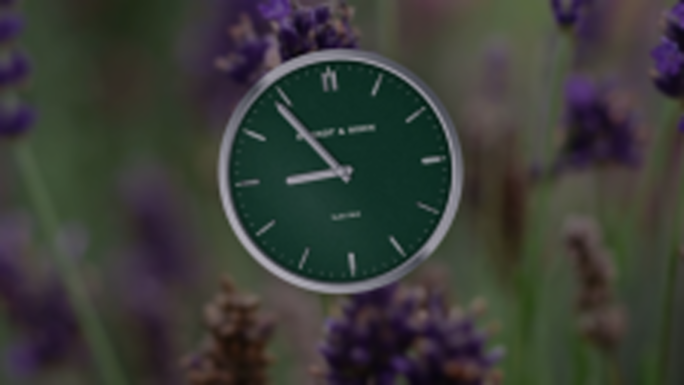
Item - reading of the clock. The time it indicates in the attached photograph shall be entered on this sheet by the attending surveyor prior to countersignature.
8:54
